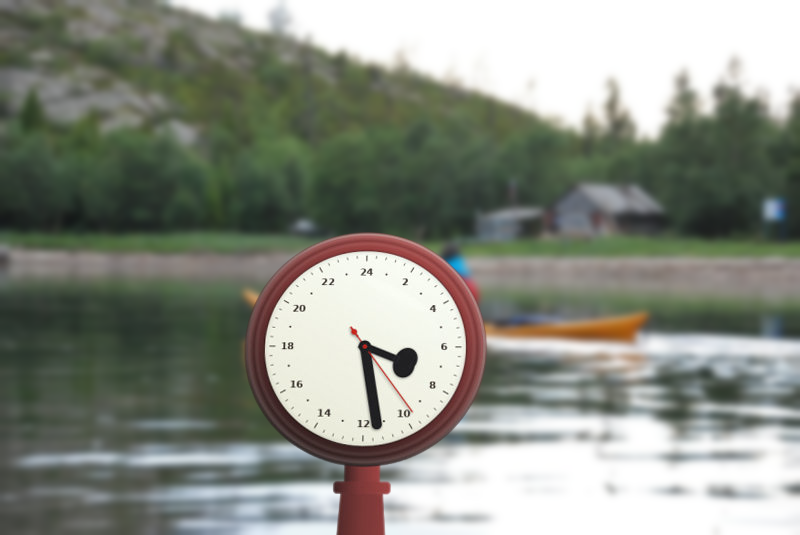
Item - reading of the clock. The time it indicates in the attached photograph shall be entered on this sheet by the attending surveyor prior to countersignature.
7:28:24
